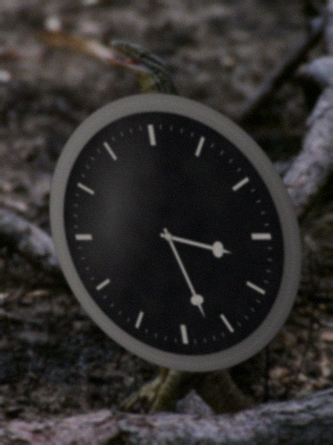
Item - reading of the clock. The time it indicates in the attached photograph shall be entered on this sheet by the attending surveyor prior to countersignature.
3:27
